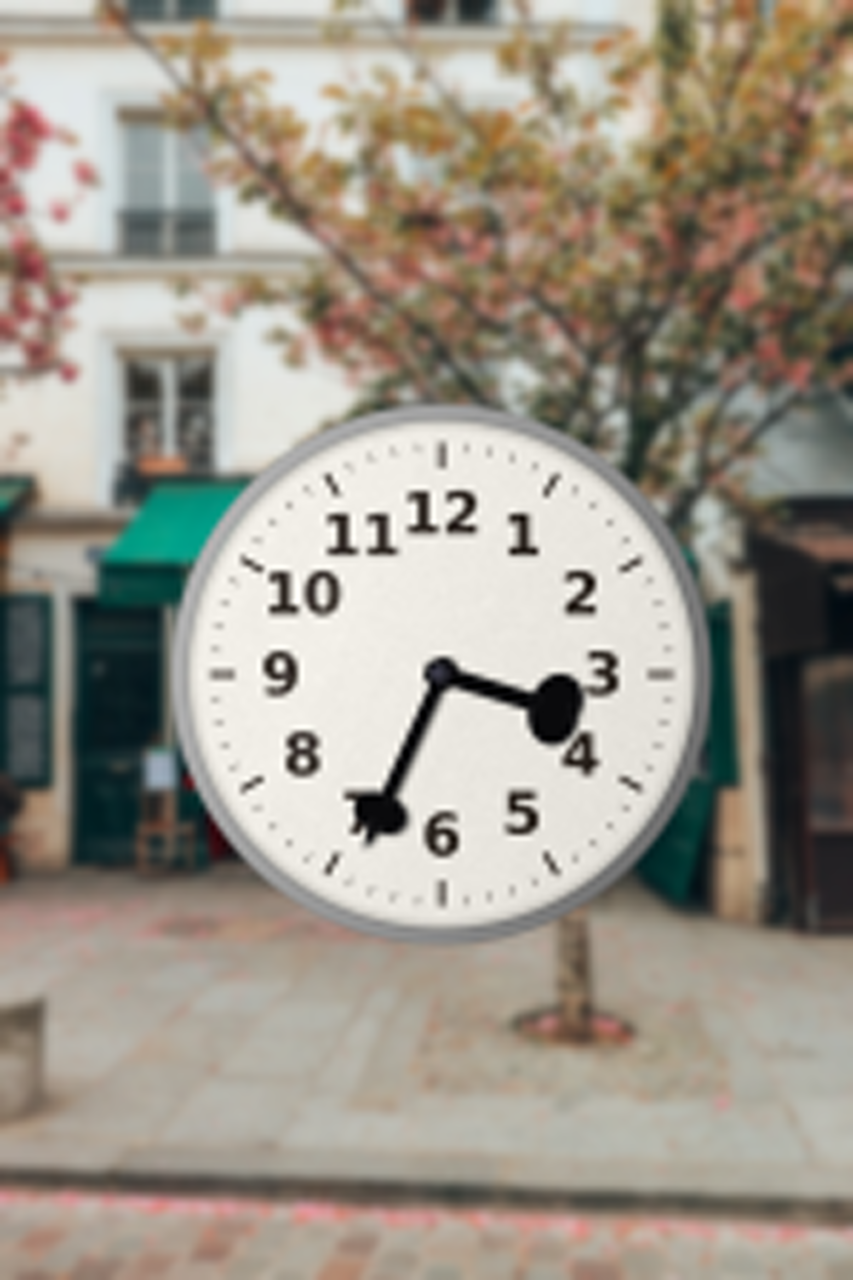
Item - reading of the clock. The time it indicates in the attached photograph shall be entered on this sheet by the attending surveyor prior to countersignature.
3:34
